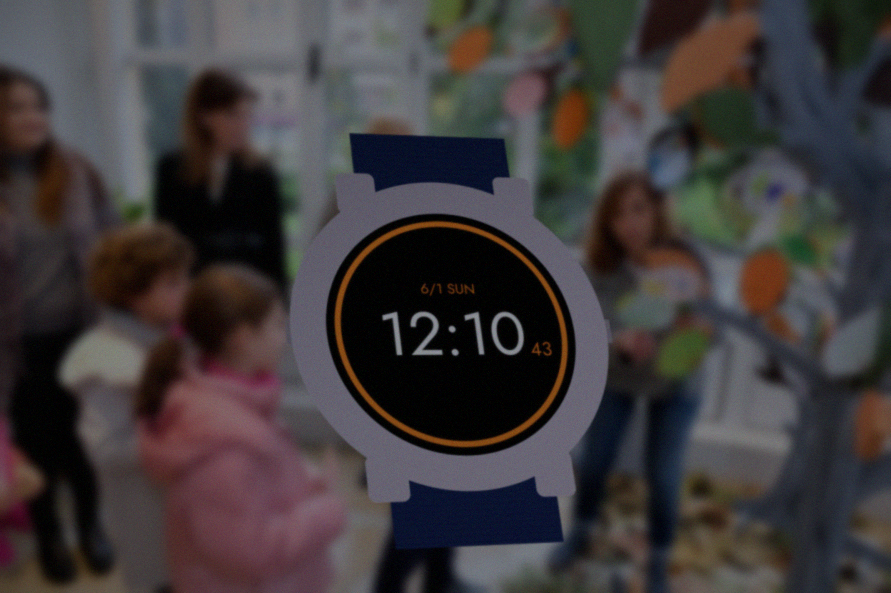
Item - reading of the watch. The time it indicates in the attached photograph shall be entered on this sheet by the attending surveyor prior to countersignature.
12:10:43
